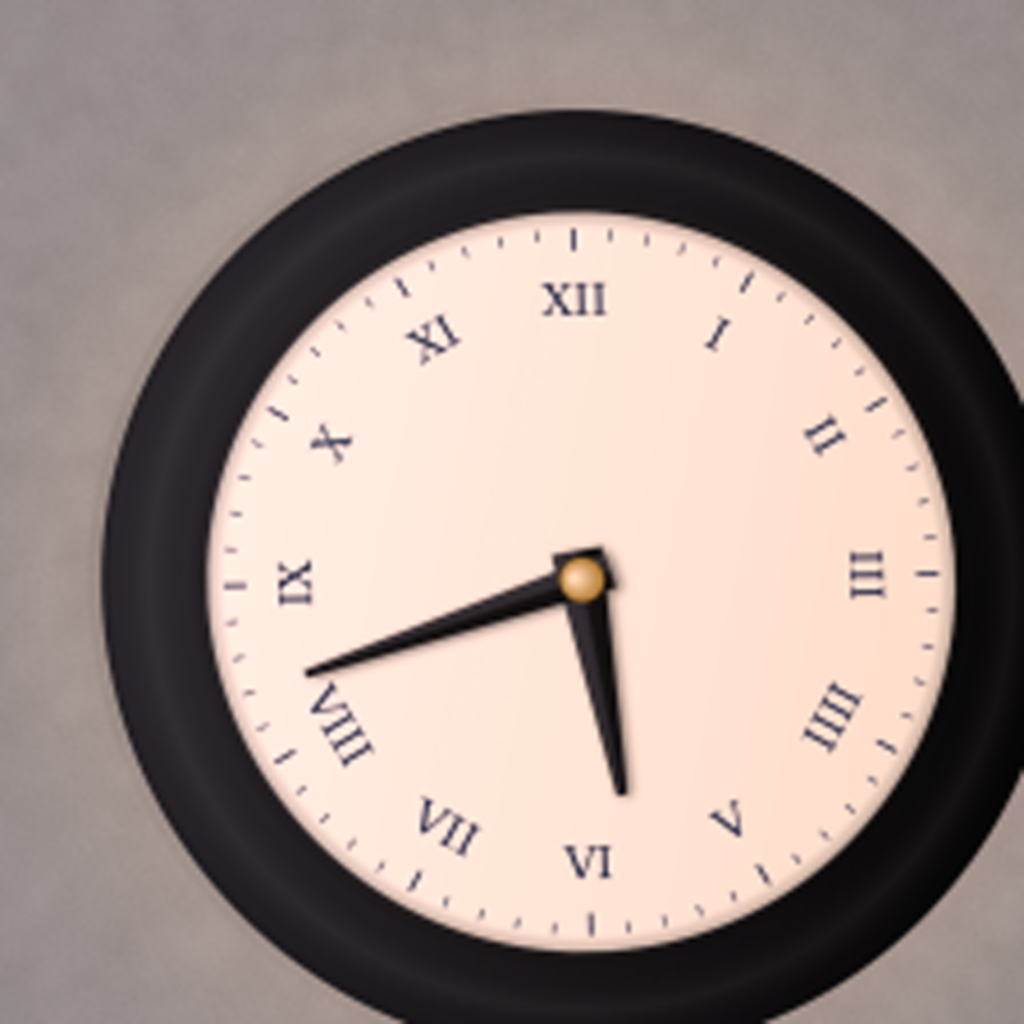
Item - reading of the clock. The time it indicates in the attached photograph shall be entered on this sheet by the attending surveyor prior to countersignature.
5:42
